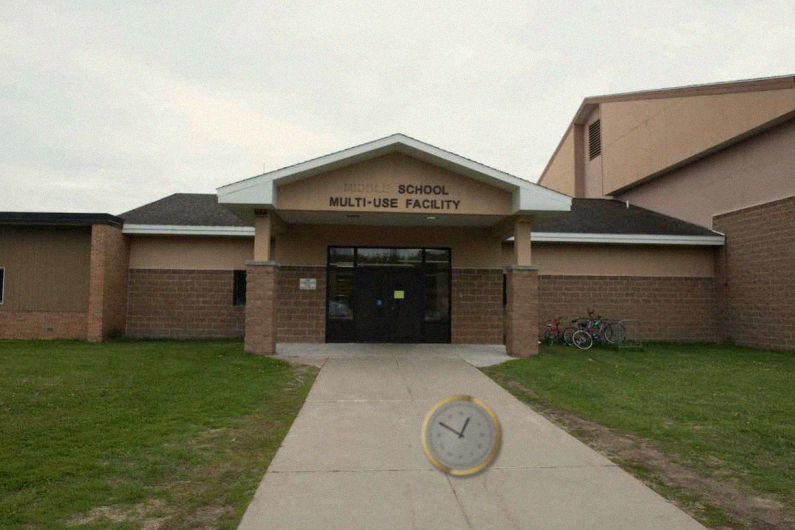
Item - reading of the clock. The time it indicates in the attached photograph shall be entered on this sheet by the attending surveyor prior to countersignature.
12:50
